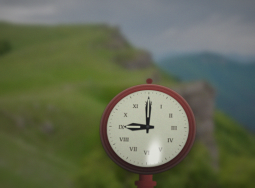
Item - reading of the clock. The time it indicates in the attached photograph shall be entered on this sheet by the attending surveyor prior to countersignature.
9:00
